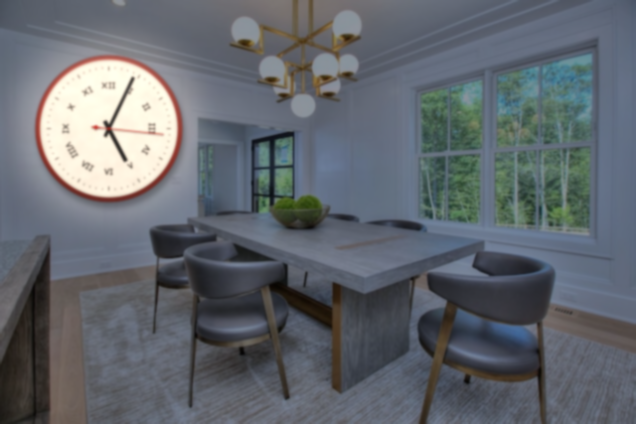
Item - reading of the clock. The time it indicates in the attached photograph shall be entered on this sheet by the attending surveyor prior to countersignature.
5:04:16
